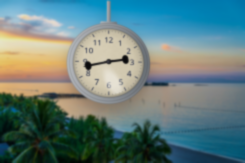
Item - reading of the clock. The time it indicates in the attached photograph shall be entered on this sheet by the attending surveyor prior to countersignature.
2:43
